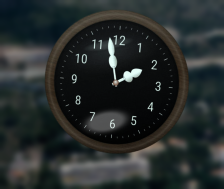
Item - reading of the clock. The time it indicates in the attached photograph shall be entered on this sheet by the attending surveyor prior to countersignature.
1:58
